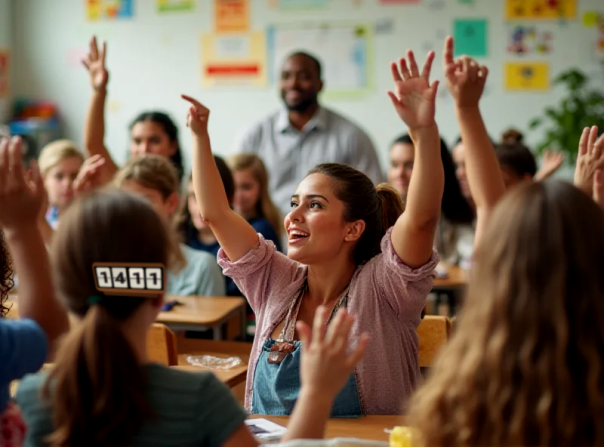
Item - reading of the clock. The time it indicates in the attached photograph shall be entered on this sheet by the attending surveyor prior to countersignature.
14:11
